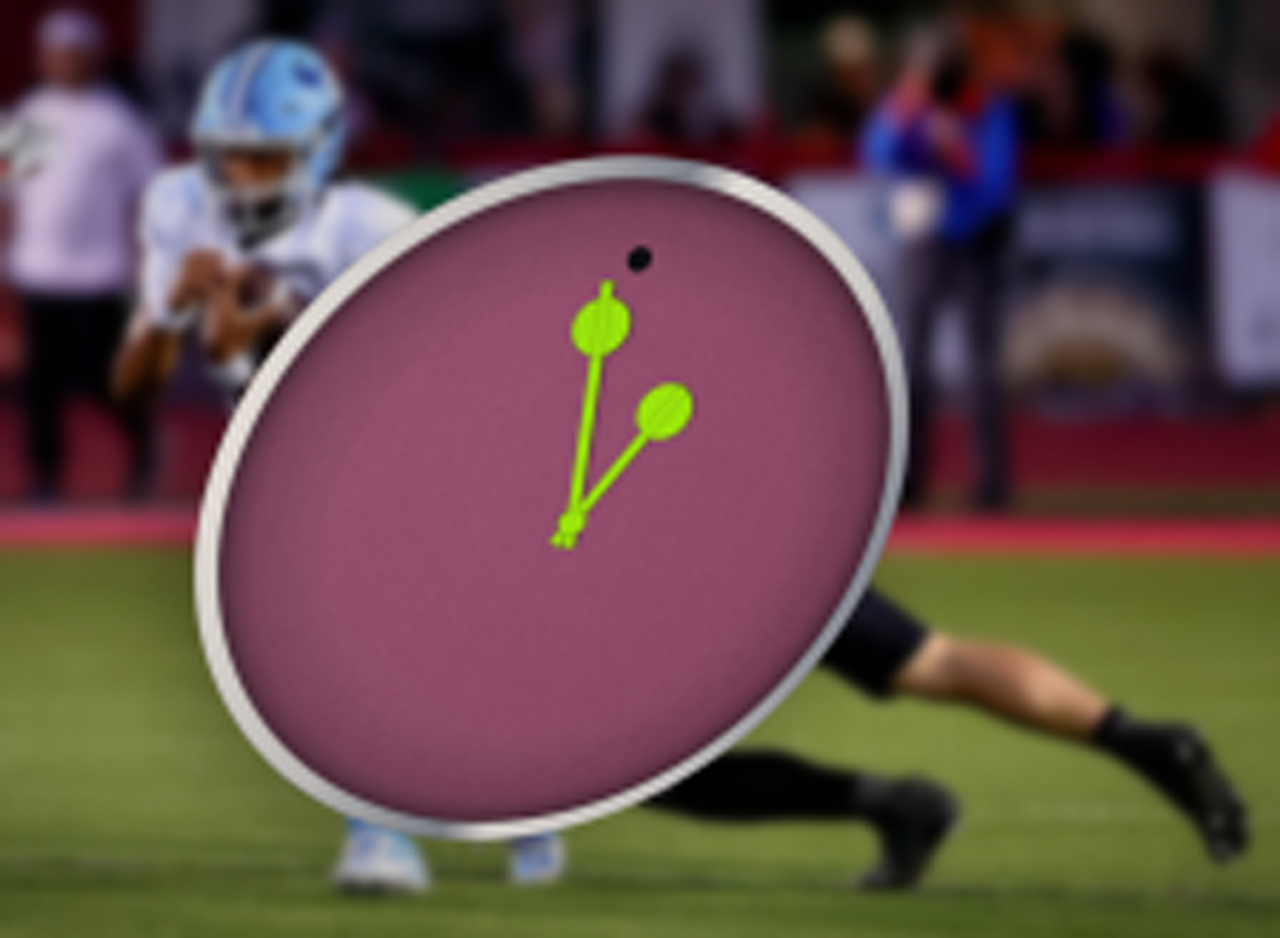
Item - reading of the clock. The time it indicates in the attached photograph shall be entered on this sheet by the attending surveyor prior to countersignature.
12:59
